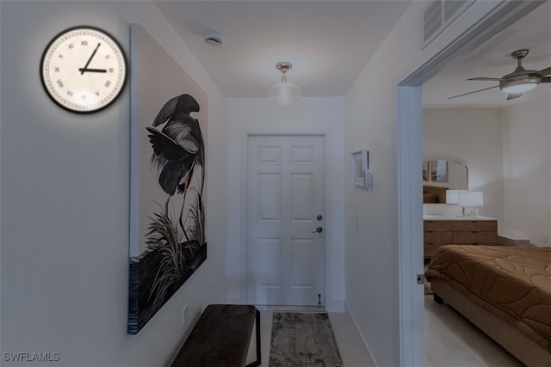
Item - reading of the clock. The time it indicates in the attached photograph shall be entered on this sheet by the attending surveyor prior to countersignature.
3:05
